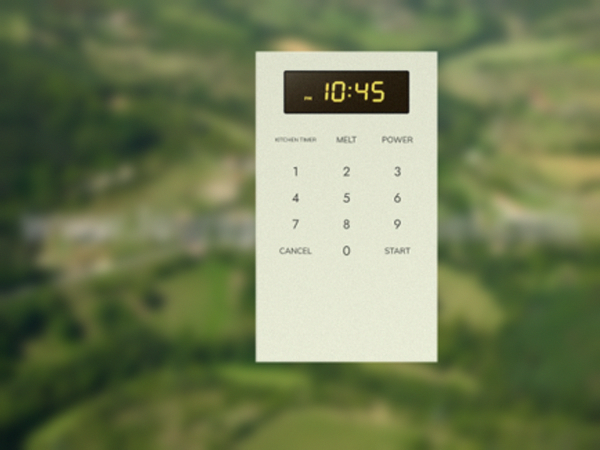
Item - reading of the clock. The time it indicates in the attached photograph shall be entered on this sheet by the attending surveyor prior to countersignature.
10:45
